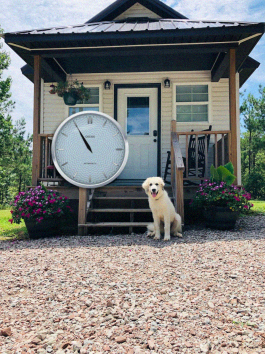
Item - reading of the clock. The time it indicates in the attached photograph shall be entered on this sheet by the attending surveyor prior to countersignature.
10:55
